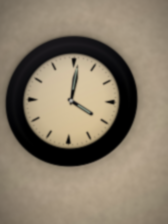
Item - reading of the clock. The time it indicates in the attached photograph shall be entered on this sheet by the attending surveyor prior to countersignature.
4:01
